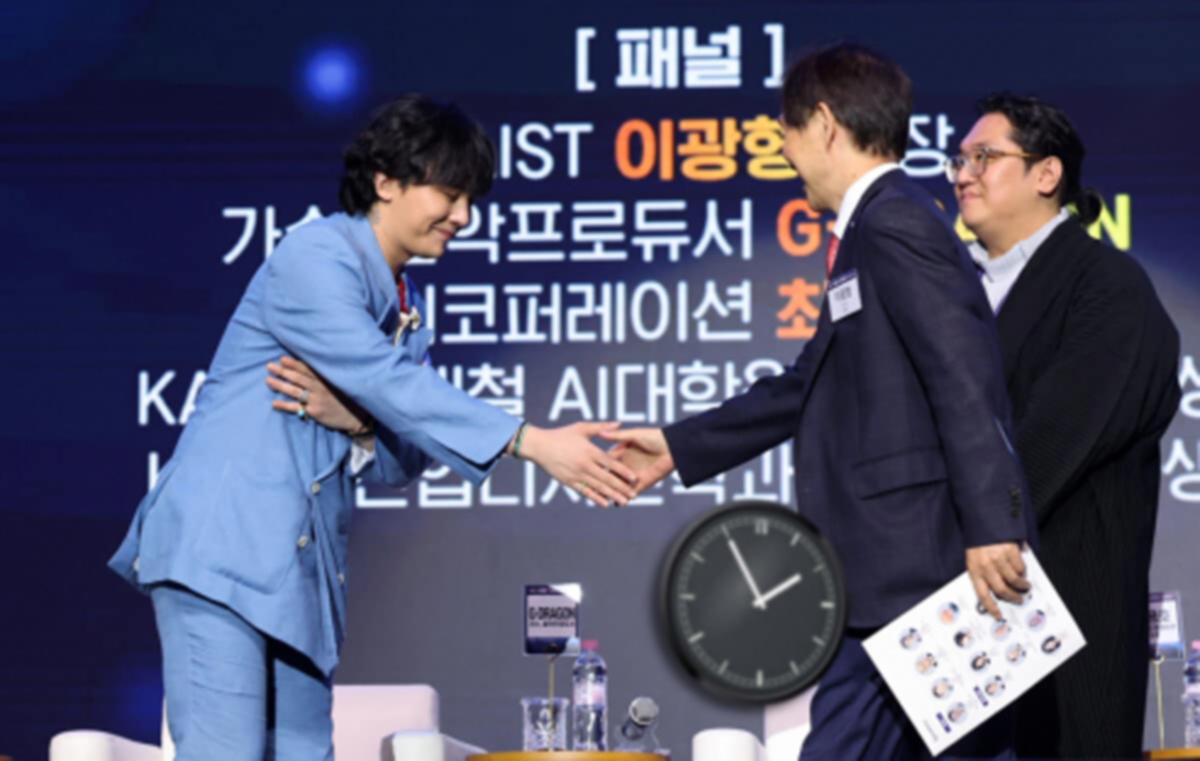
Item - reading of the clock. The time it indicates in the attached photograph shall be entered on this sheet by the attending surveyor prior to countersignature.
1:55
